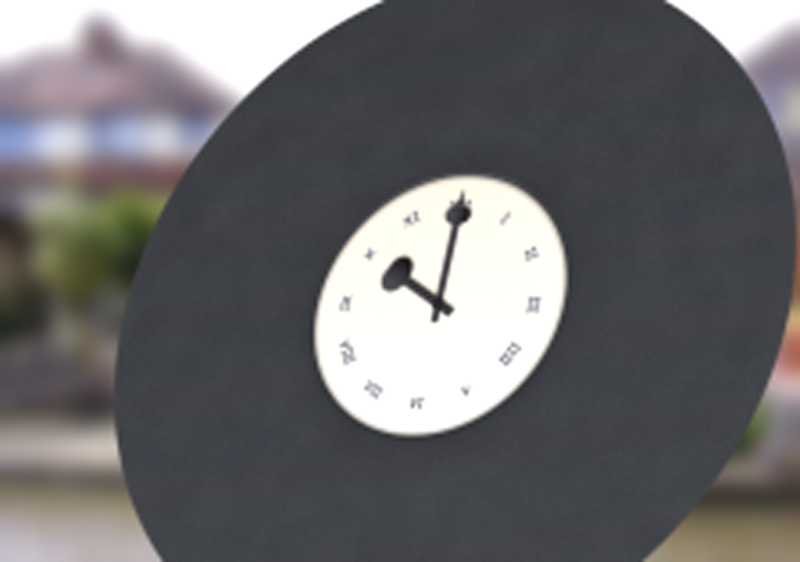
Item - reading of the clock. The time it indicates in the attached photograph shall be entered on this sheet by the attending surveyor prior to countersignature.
10:00
